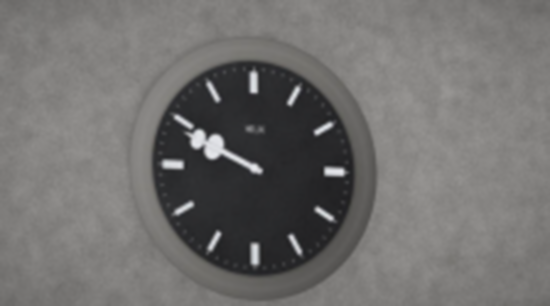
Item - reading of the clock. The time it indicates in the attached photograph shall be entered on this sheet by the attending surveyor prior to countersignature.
9:49
